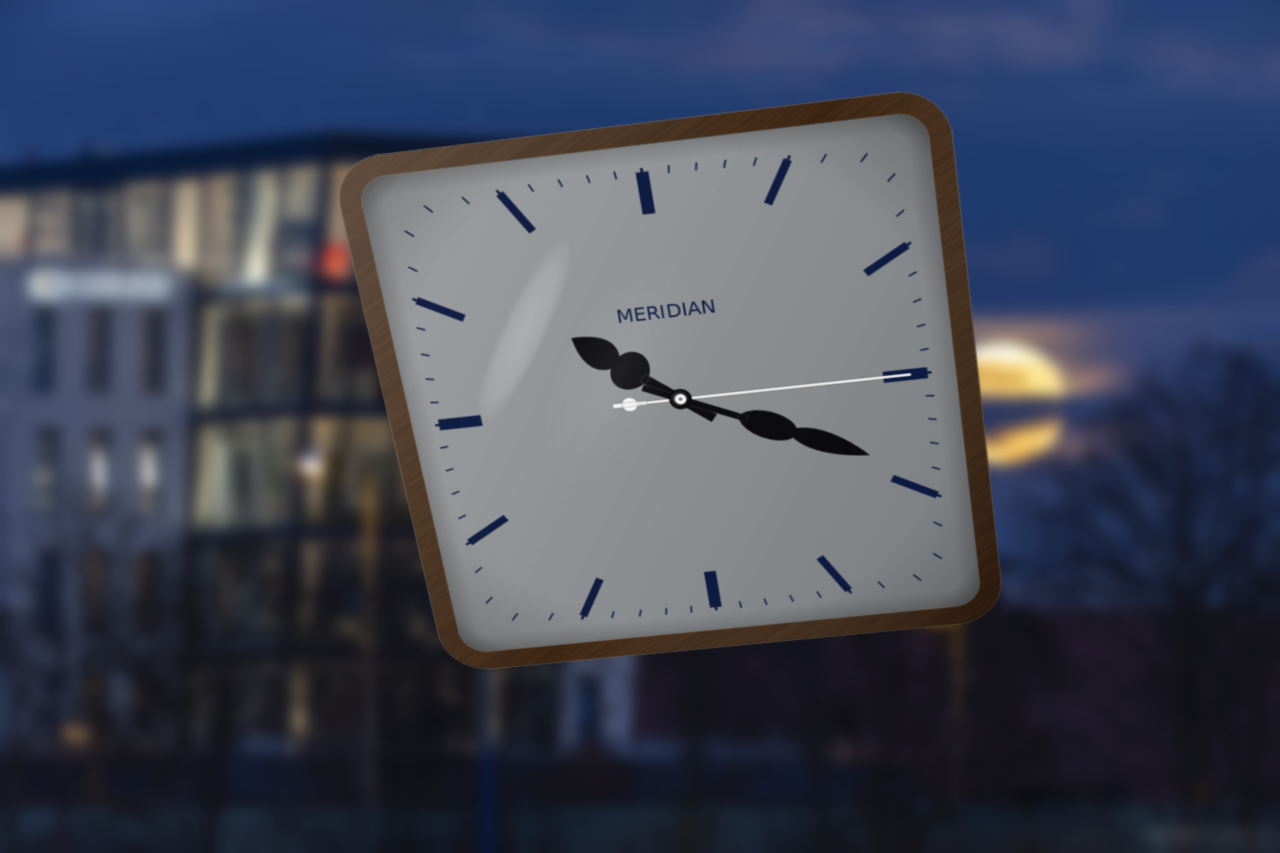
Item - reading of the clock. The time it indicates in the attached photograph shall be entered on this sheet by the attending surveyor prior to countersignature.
10:19:15
